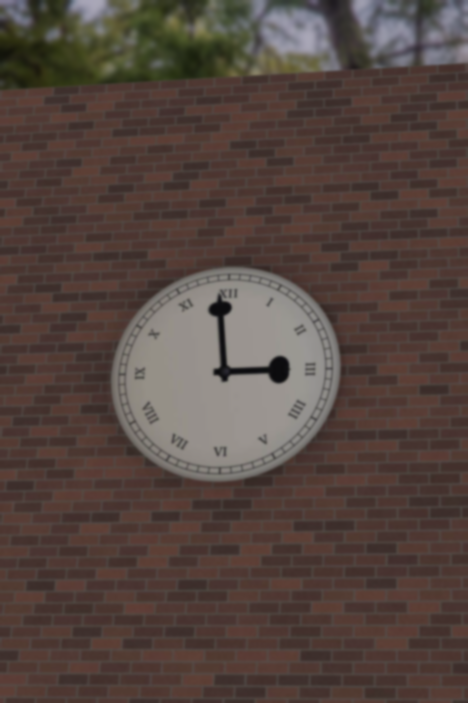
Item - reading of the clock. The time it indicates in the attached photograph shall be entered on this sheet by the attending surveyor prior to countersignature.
2:59
